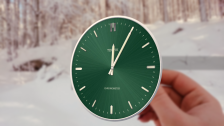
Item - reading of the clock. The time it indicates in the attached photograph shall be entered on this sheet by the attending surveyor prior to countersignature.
12:05
